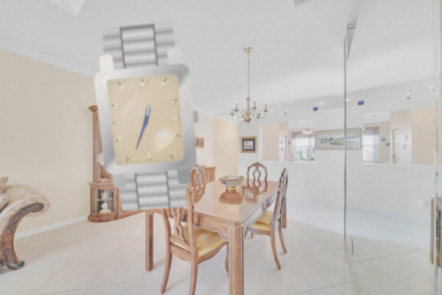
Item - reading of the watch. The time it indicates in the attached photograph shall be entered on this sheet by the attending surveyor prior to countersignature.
12:34
